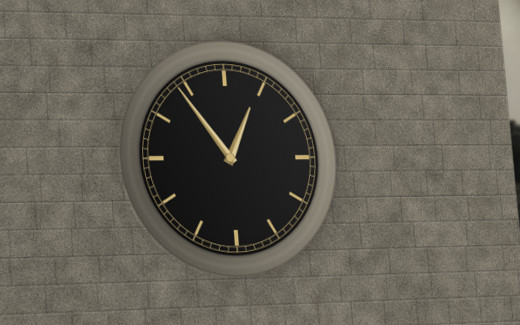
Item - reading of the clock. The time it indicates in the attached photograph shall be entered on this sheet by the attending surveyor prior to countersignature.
12:54
